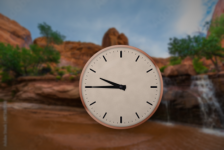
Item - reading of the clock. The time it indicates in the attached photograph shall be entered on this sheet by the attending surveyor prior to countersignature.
9:45
